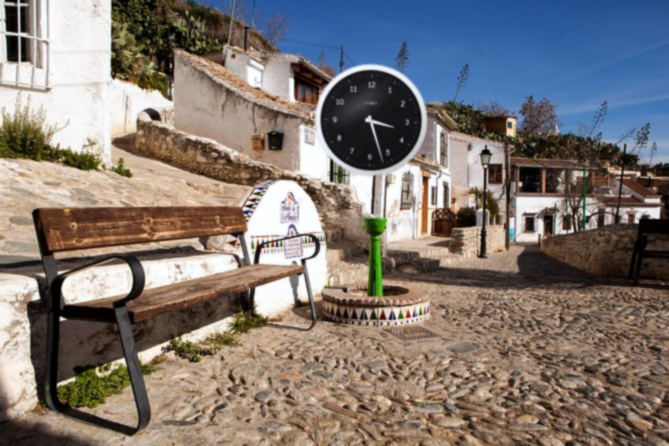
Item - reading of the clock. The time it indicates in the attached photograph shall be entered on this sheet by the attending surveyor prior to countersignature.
3:27
